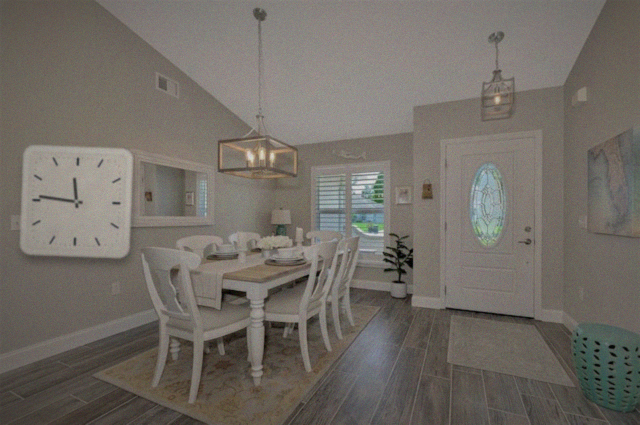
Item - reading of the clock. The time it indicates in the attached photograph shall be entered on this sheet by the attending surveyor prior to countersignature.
11:46
